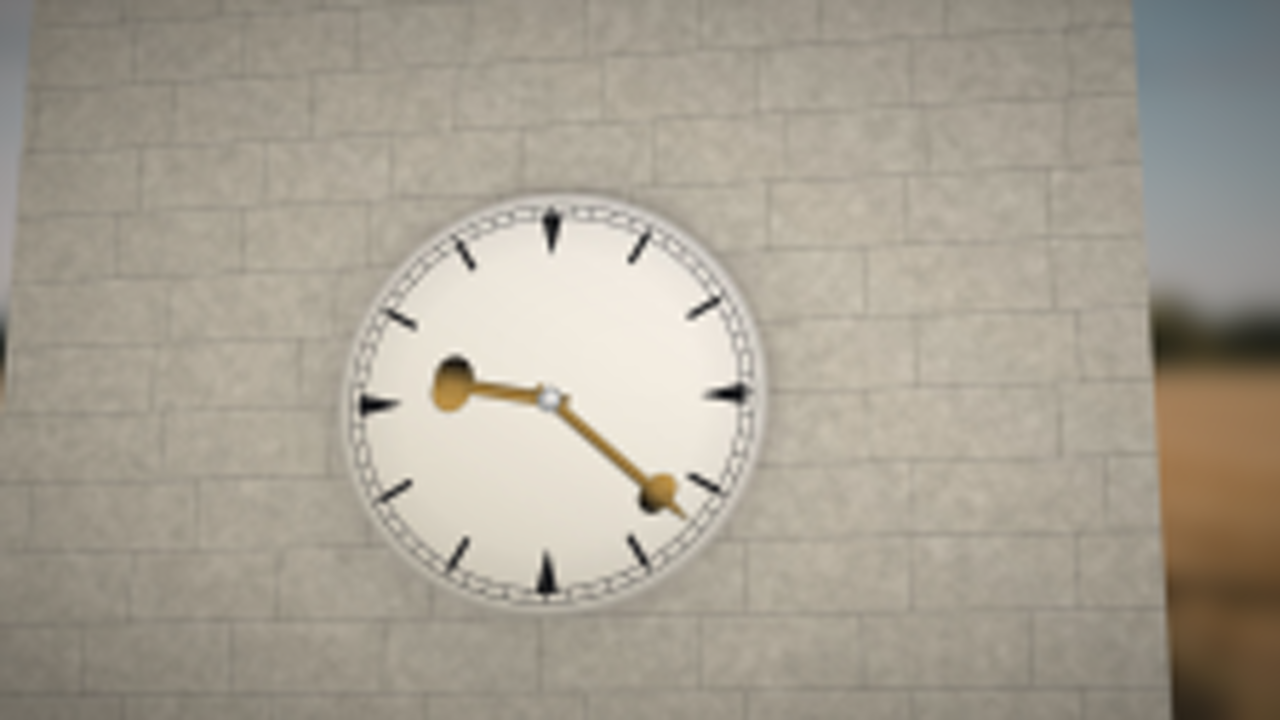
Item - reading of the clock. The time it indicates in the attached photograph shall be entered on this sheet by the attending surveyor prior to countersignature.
9:22
